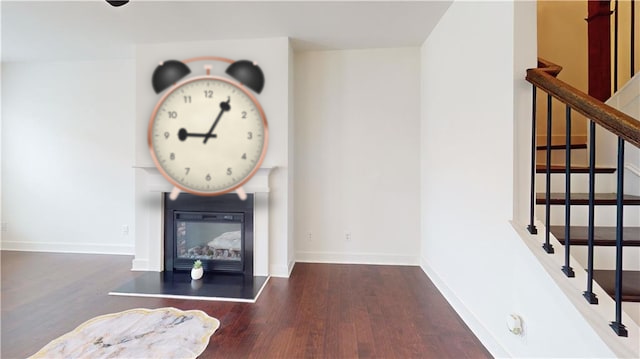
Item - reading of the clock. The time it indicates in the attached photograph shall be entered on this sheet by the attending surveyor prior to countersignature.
9:05
